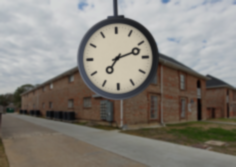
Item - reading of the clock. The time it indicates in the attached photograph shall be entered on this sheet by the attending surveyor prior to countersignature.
7:12
